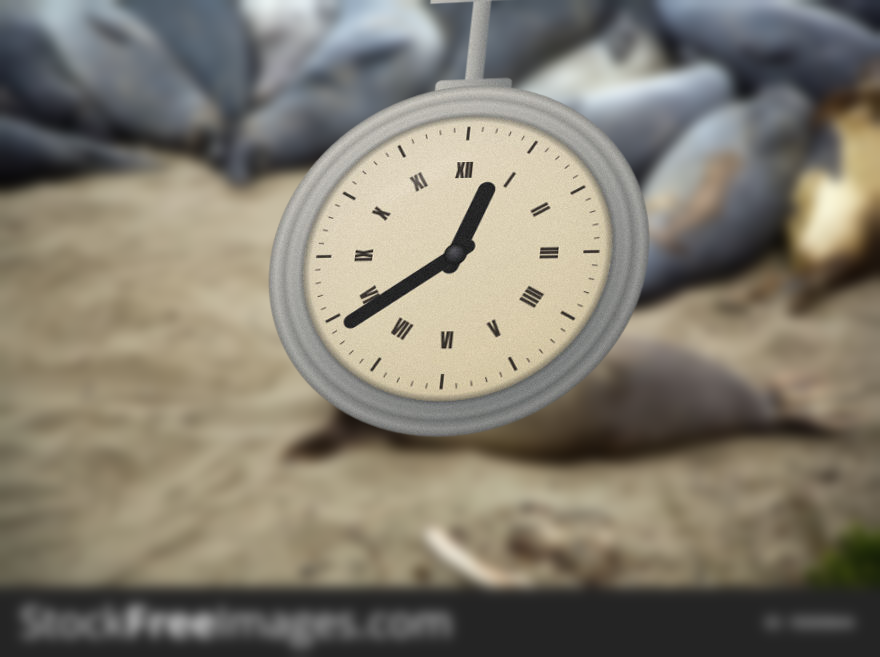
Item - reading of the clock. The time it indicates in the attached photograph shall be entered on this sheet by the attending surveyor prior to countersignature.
12:39
